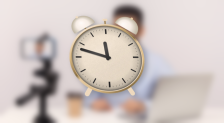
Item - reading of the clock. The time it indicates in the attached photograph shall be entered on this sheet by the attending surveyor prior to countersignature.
11:48
